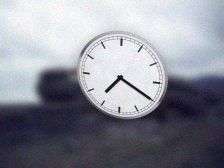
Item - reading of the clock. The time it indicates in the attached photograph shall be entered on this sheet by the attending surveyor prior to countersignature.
7:20
